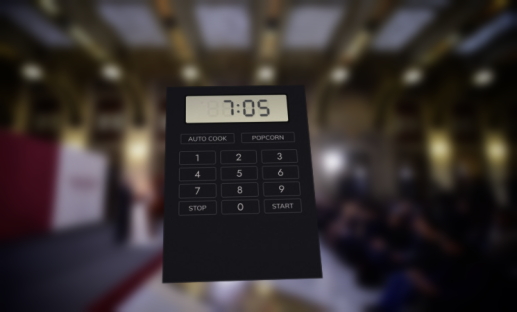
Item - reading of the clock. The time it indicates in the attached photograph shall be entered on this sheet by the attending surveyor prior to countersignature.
7:05
